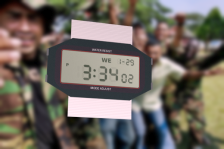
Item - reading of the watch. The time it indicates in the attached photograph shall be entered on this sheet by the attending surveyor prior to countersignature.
3:34:02
